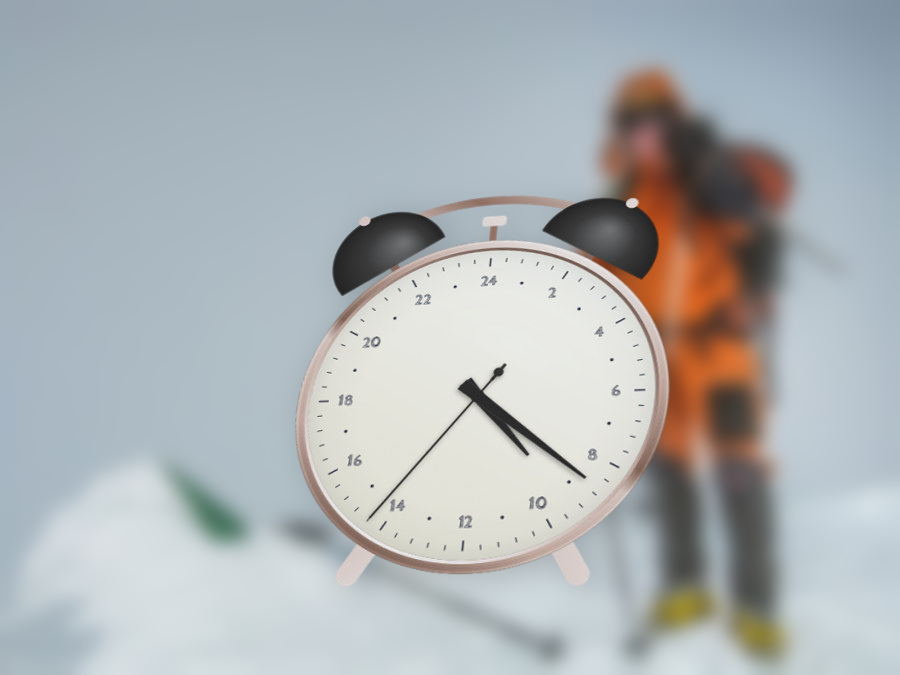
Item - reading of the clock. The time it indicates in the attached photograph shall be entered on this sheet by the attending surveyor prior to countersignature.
9:21:36
